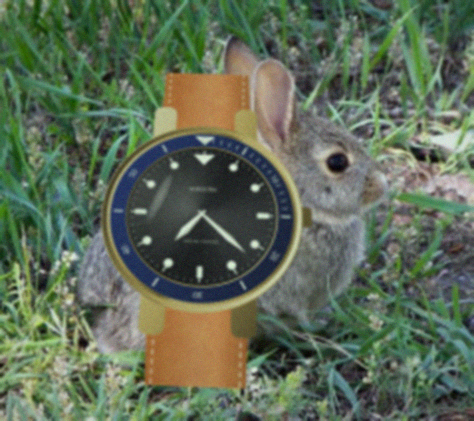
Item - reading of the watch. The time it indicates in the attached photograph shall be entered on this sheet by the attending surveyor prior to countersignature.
7:22
